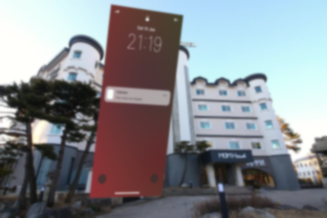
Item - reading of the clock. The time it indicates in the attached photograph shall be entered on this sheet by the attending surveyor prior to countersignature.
21:19
